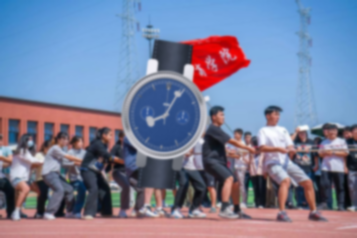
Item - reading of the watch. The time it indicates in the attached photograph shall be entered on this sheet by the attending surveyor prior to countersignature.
8:04
